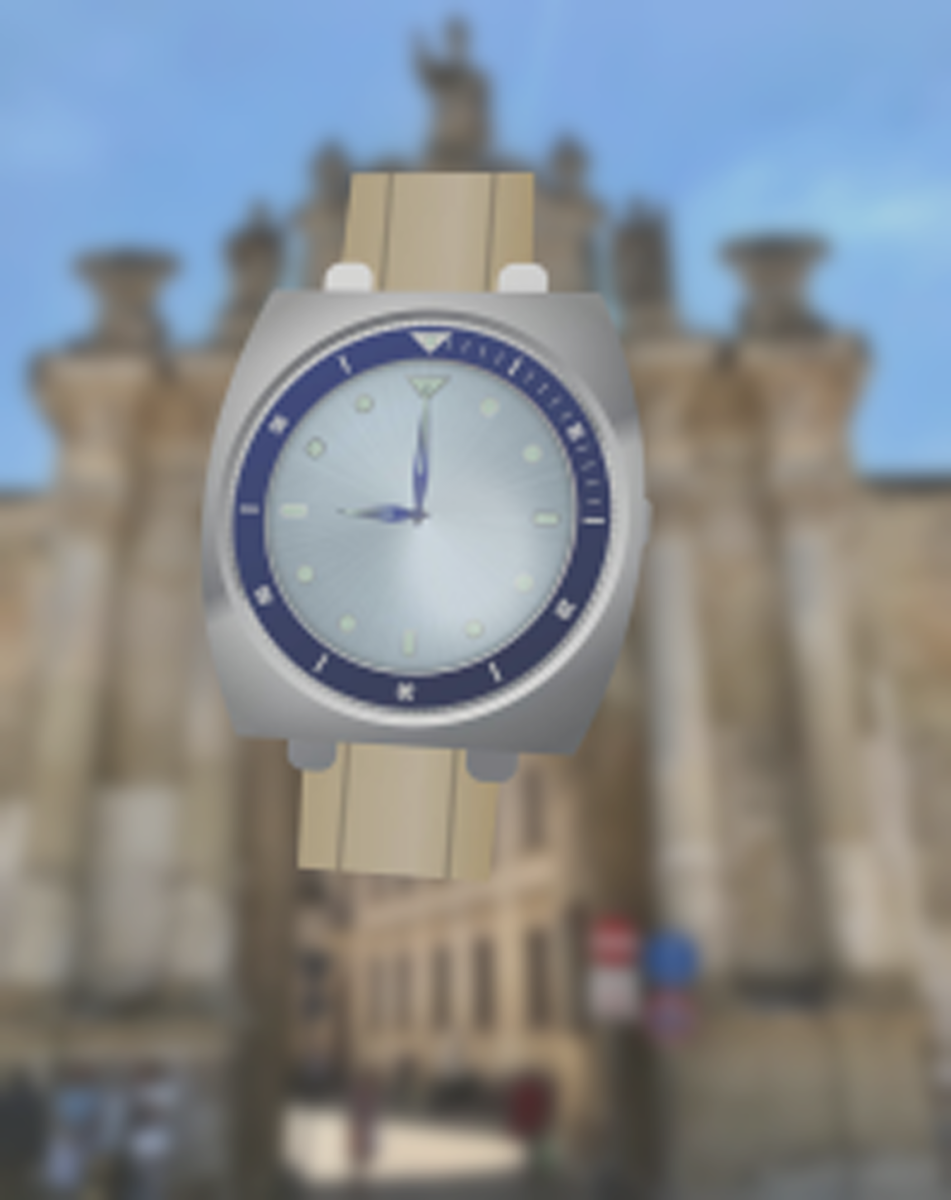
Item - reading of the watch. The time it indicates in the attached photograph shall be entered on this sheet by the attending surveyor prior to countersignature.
9:00
